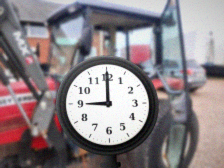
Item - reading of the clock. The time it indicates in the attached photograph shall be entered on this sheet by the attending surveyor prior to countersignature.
9:00
